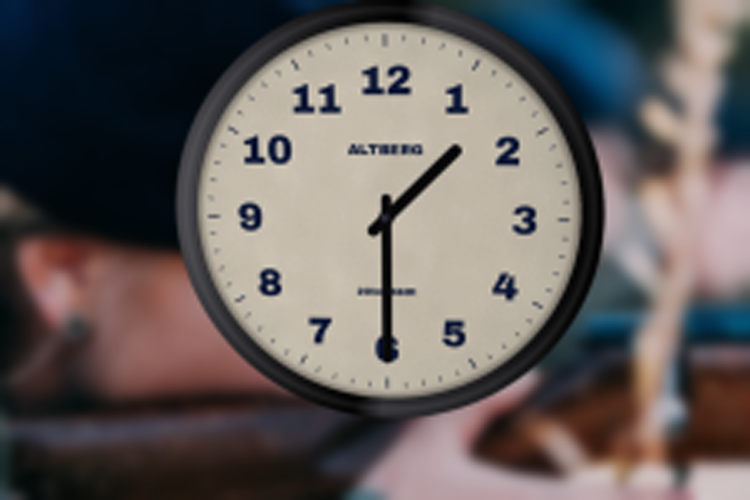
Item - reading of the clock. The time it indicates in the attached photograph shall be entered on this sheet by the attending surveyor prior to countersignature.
1:30
